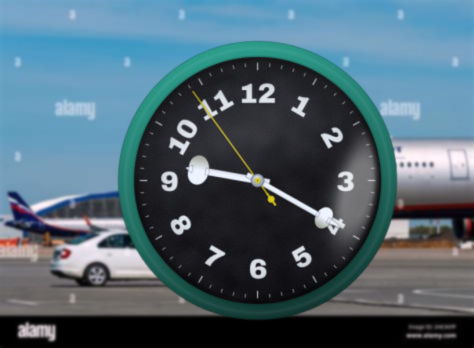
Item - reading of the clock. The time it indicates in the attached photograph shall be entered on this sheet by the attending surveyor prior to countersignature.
9:19:54
